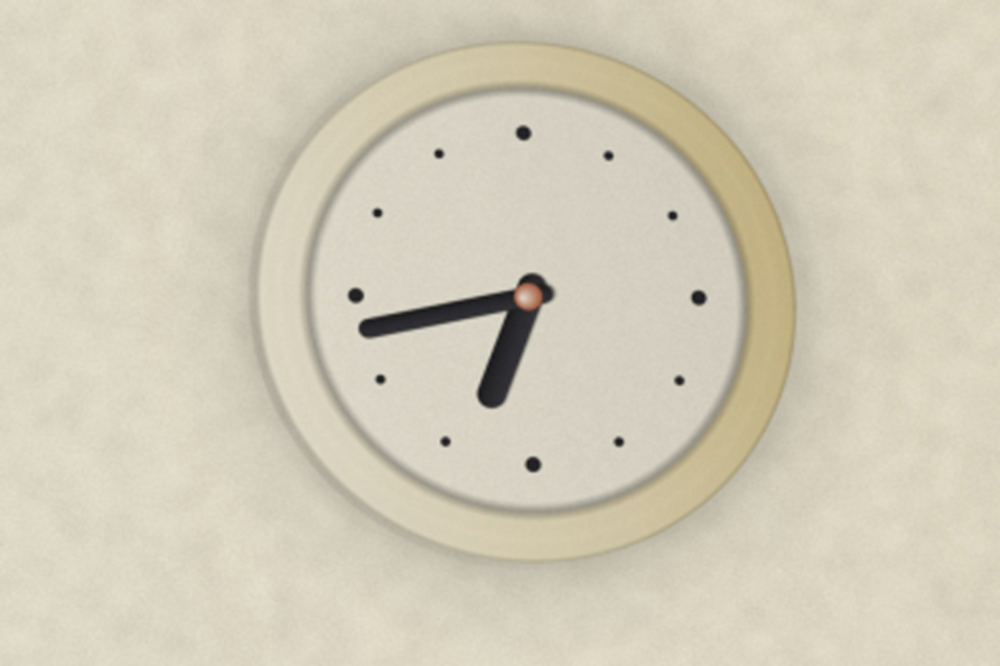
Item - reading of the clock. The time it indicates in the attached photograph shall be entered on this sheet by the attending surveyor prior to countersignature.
6:43
